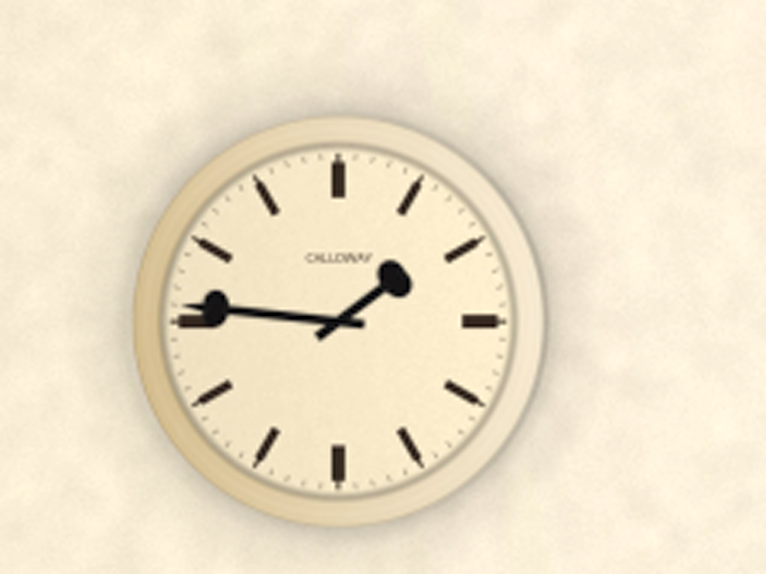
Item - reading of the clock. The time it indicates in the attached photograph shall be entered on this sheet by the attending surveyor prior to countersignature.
1:46
